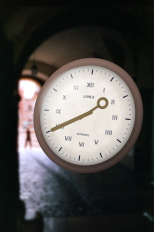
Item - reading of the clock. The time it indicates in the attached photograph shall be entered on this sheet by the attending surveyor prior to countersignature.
1:40
